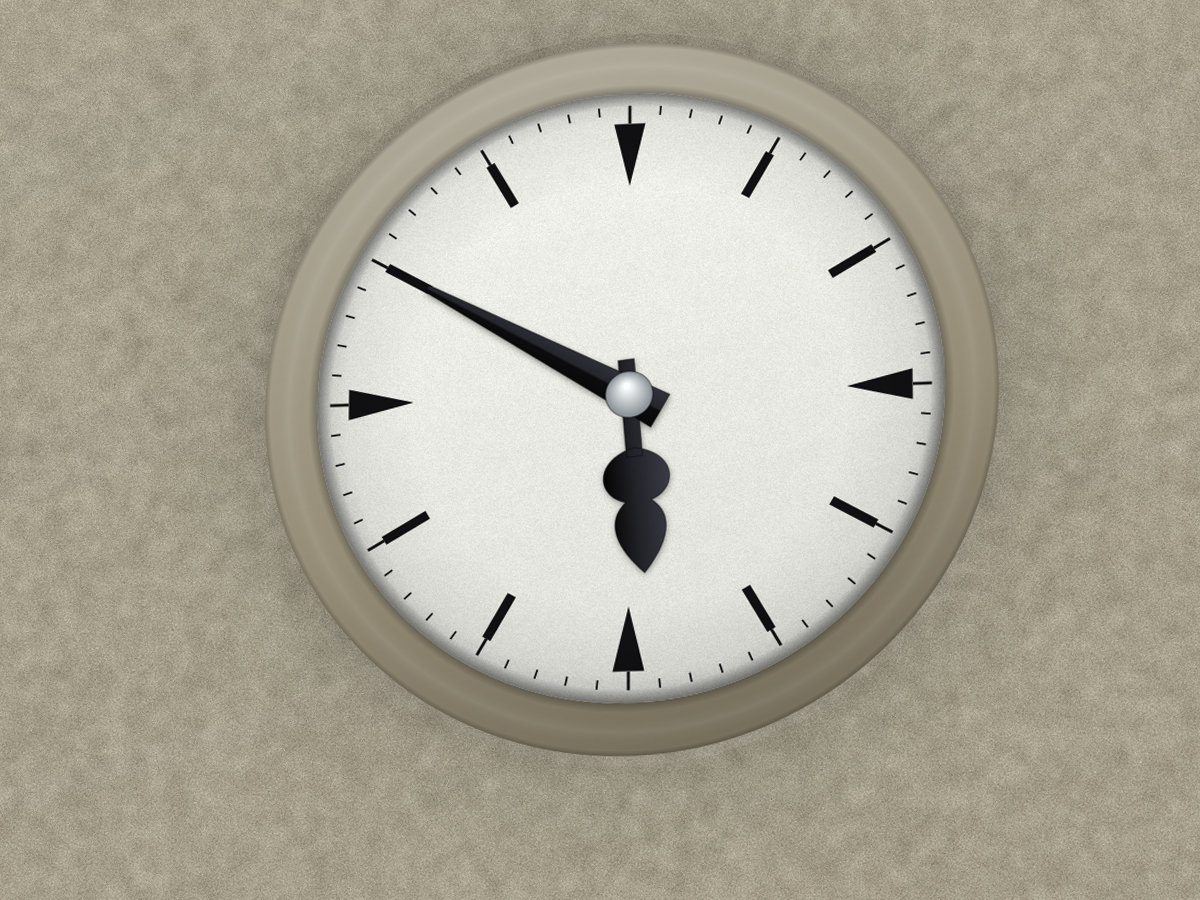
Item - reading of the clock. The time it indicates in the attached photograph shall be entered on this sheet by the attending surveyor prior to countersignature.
5:50
